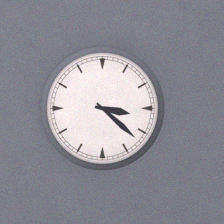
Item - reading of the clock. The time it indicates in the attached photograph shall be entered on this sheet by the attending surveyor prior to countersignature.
3:22
